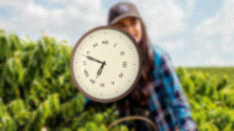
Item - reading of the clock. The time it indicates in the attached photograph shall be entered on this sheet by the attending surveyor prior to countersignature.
6:48
